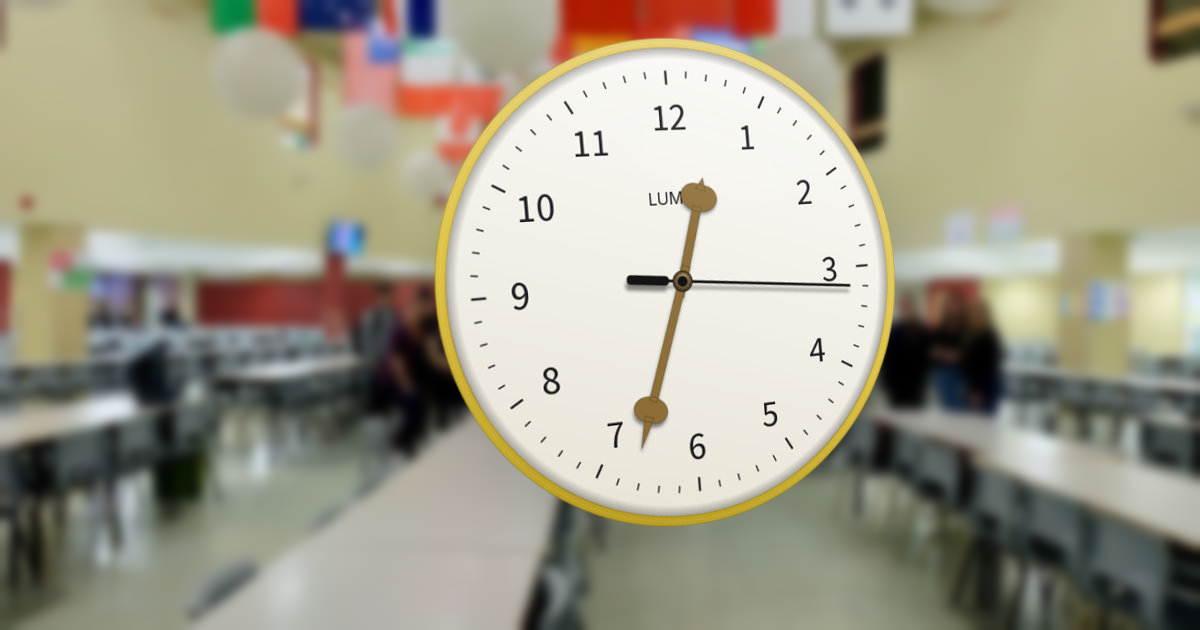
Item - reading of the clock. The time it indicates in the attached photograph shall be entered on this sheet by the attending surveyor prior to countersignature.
12:33:16
